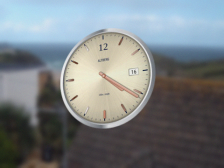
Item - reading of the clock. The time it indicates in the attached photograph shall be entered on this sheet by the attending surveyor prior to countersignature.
4:21
